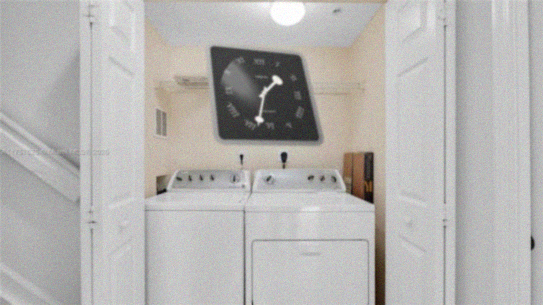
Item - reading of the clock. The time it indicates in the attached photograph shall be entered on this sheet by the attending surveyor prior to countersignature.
1:33
